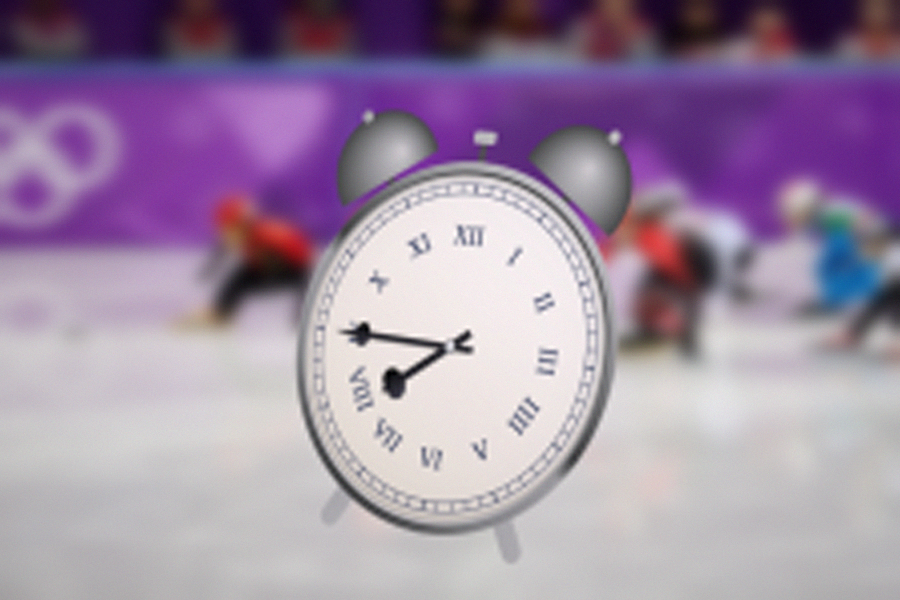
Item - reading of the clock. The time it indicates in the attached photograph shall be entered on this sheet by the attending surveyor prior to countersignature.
7:45
